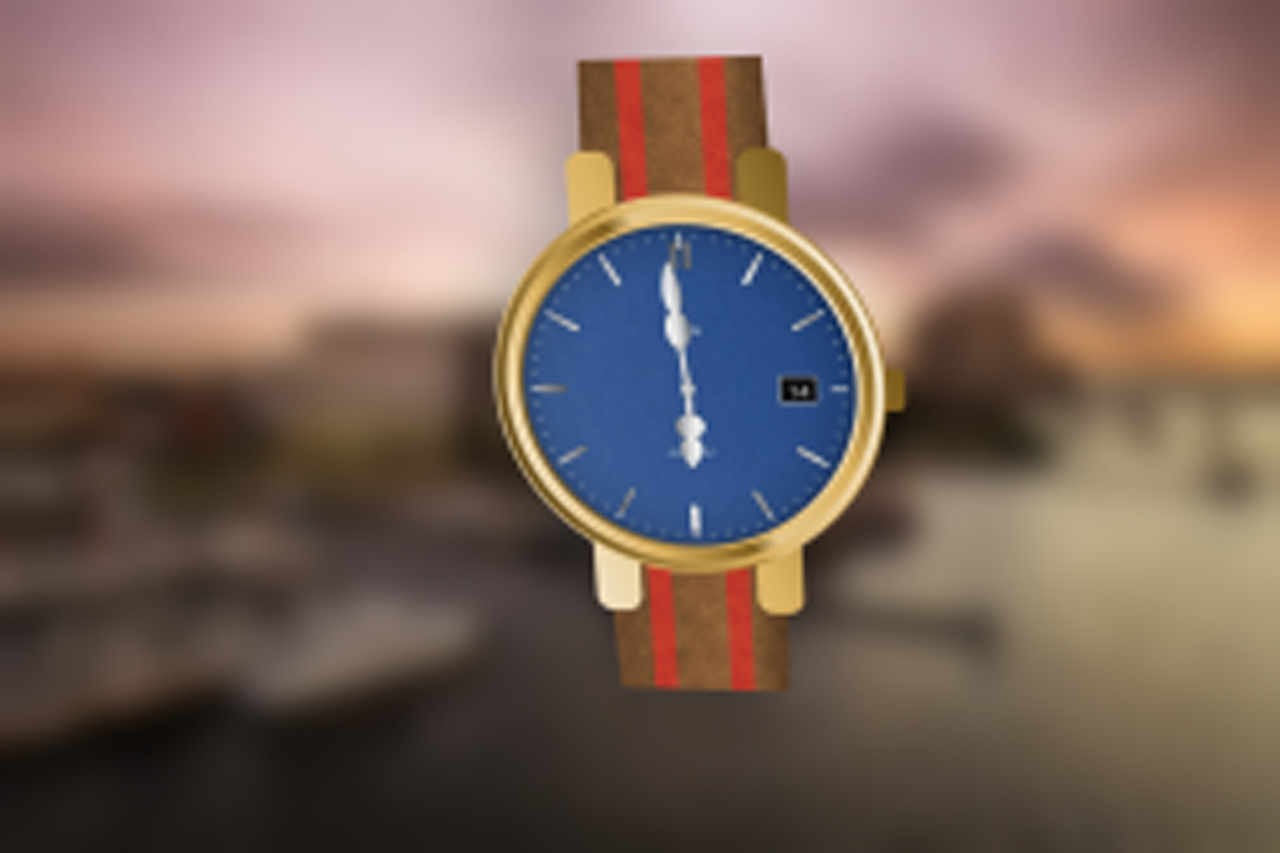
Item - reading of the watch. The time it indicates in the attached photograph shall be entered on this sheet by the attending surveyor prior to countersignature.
5:59
